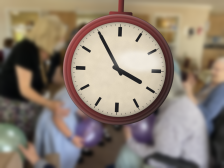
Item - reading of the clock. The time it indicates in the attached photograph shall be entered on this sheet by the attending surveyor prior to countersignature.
3:55
